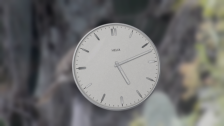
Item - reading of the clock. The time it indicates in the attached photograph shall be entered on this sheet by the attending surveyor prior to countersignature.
5:12
